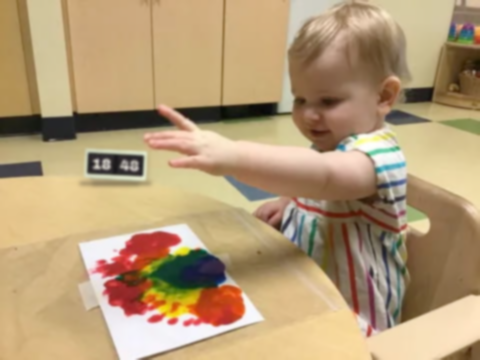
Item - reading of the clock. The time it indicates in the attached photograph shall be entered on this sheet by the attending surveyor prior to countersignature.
18:48
